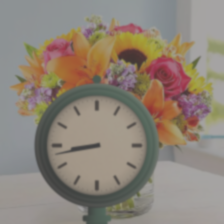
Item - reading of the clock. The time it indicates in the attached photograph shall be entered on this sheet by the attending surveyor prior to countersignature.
8:43
